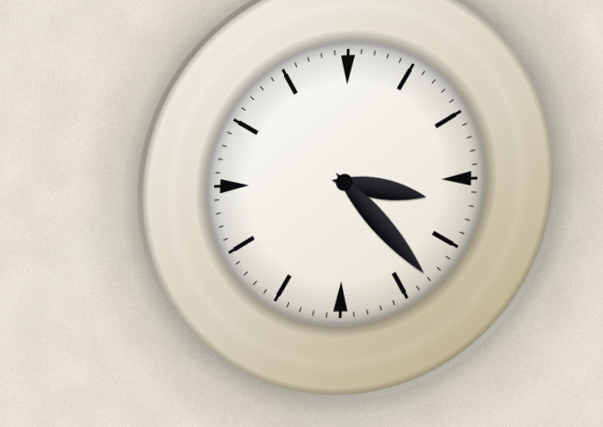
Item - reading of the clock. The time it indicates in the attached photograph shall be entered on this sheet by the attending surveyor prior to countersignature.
3:23
